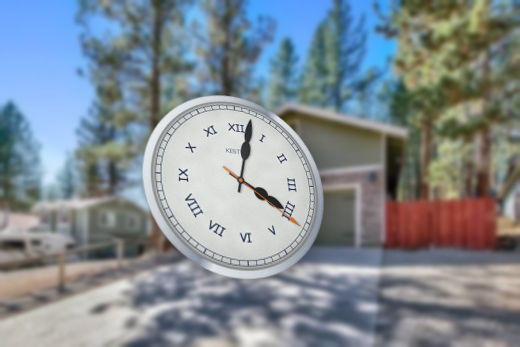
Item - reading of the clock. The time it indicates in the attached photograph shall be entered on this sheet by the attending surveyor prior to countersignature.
4:02:21
